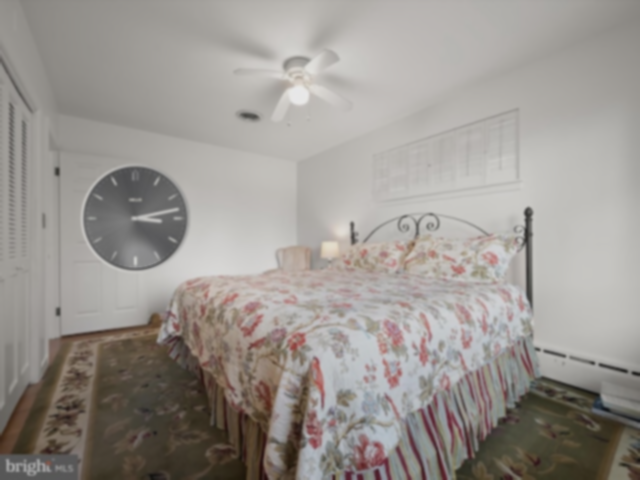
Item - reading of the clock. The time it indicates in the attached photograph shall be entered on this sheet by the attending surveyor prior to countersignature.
3:13
